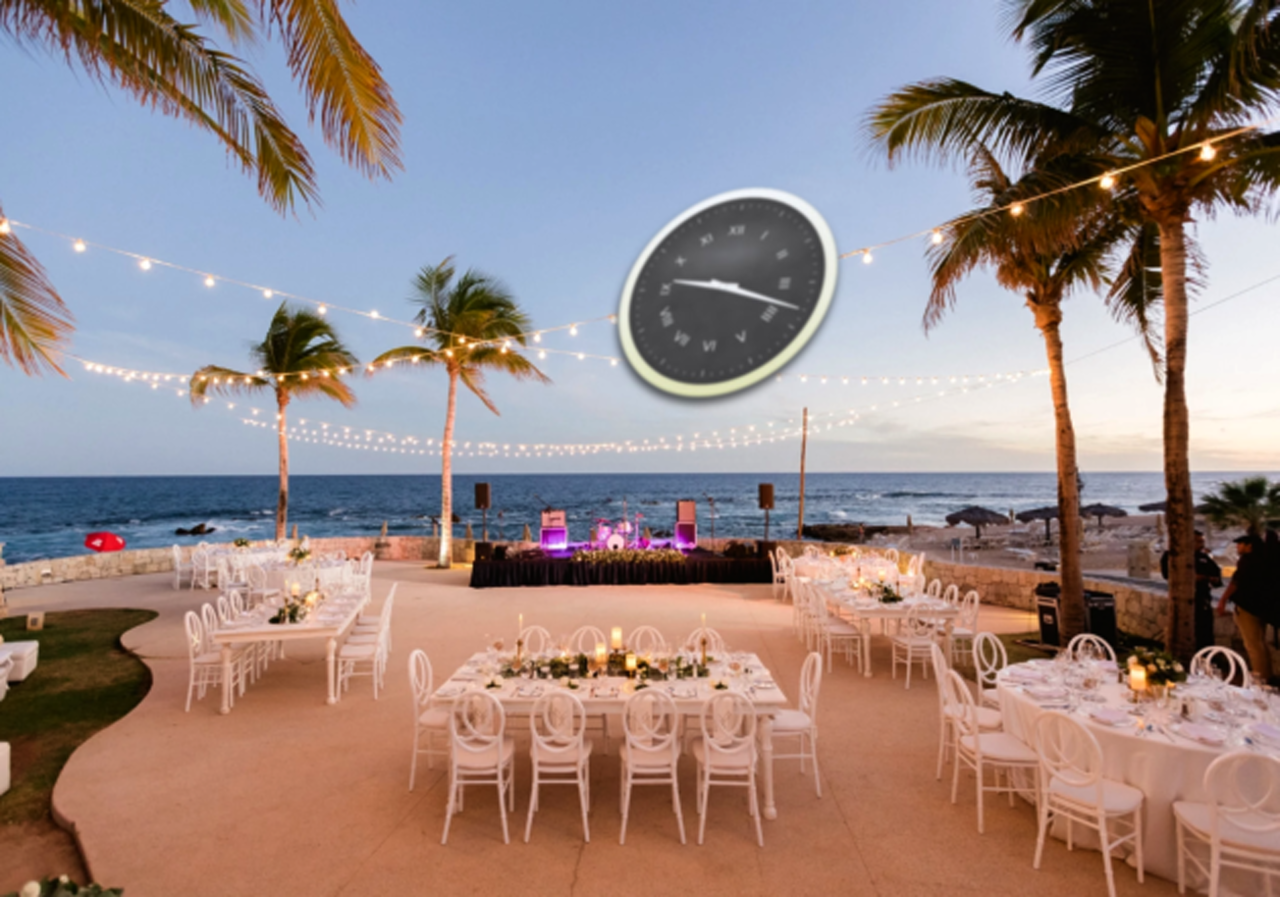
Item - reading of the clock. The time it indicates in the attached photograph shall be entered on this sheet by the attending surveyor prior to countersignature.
9:18
